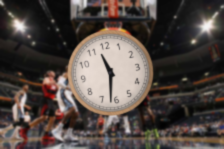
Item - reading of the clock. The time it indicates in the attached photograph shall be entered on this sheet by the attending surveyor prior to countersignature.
11:32
